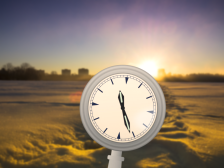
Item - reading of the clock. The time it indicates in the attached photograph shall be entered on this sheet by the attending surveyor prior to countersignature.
11:26
